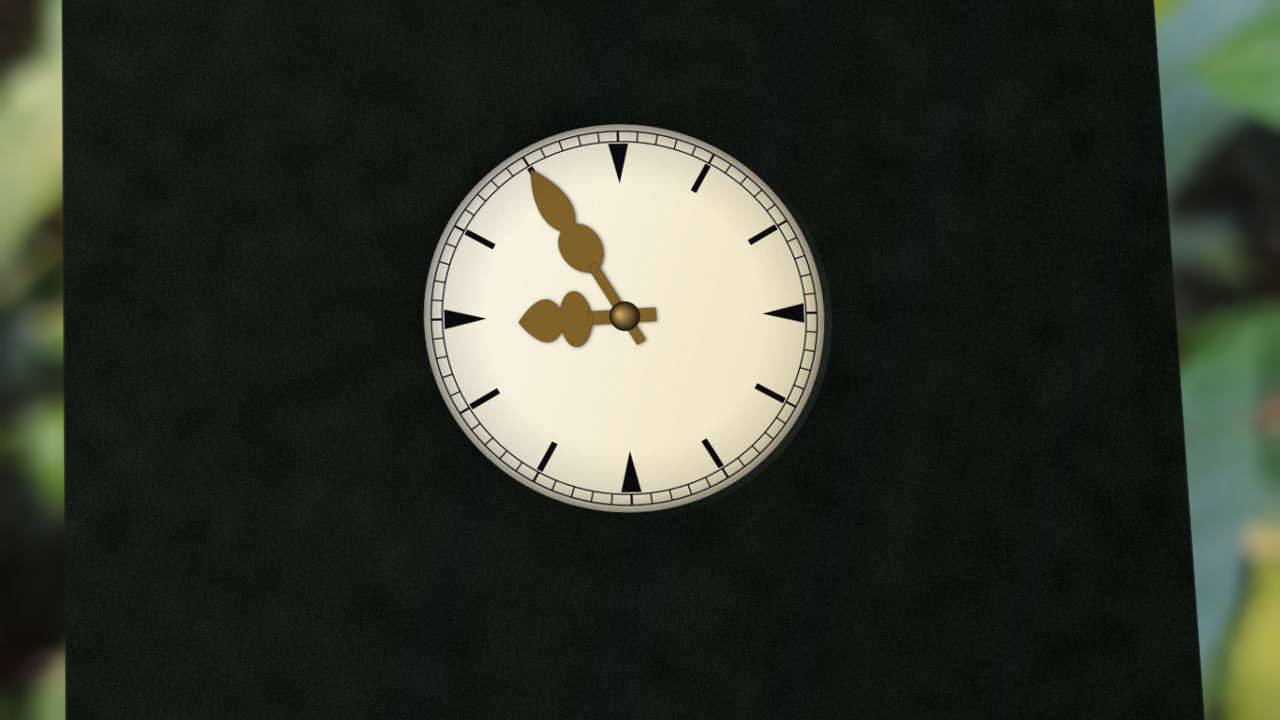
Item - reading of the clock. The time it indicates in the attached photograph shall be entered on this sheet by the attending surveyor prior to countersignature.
8:55
